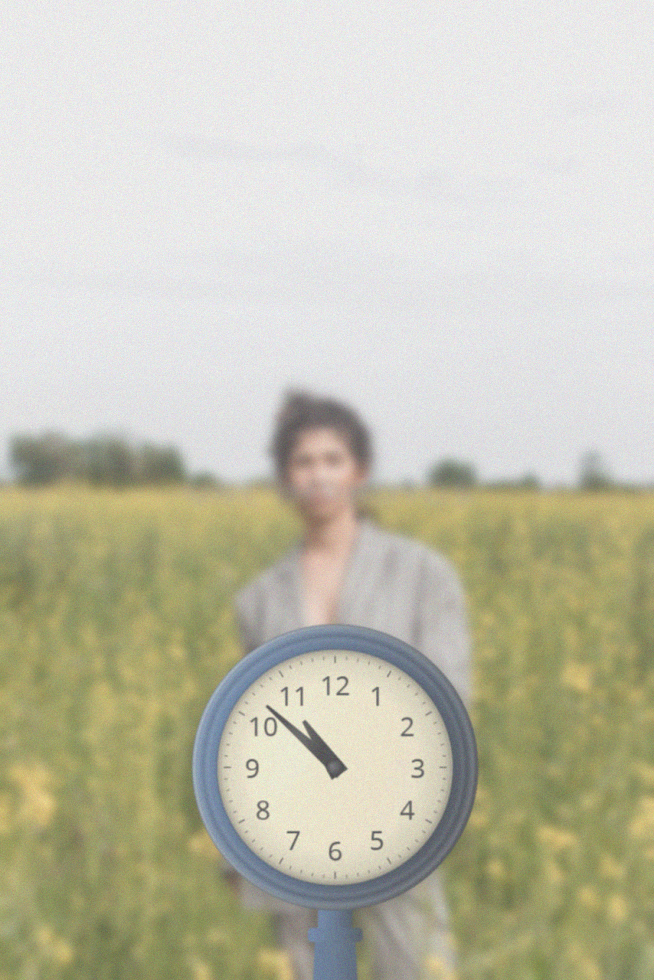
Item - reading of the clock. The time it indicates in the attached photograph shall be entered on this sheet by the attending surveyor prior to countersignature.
10:52
